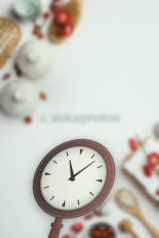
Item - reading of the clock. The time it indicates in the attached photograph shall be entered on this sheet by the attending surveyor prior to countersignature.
11:07
